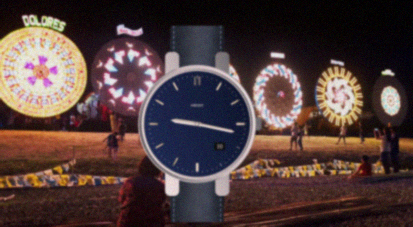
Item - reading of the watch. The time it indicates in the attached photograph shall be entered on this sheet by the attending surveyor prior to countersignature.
9:17
